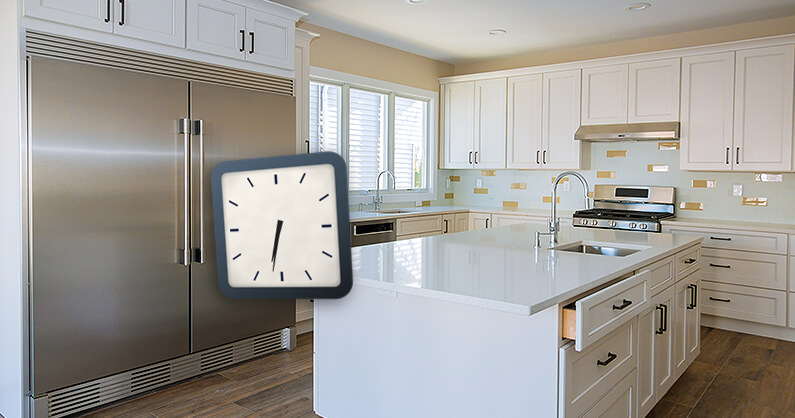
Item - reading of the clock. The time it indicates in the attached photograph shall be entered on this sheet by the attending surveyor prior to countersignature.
6:32
